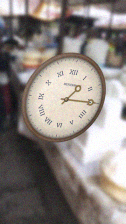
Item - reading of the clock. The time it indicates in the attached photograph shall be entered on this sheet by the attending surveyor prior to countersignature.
1:15
